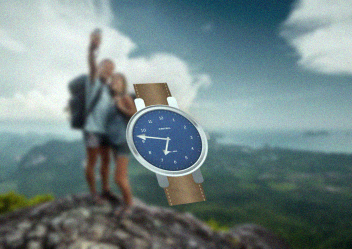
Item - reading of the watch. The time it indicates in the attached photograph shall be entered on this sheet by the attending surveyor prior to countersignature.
6:47
